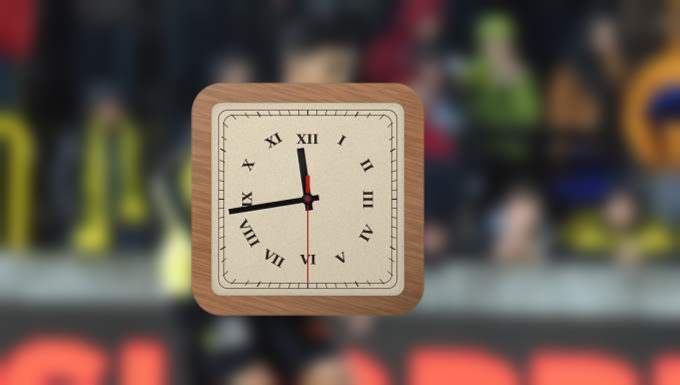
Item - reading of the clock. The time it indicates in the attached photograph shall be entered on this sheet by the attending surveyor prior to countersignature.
11:43:30
